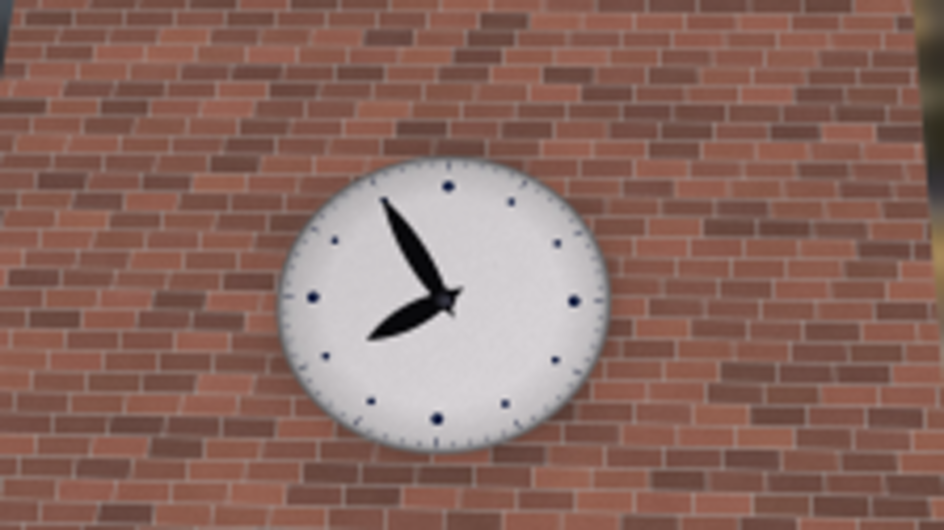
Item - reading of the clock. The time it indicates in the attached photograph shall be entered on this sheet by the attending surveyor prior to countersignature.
7:55
